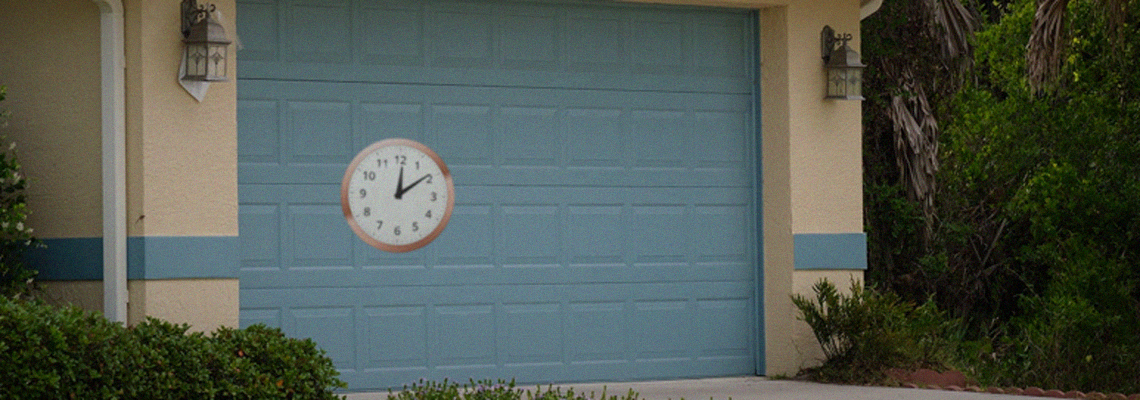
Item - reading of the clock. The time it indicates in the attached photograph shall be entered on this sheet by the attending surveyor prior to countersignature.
12:09
